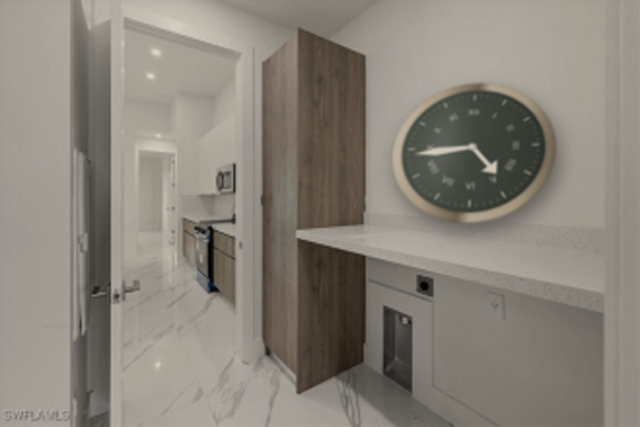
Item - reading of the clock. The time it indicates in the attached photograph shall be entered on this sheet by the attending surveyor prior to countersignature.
4:44
